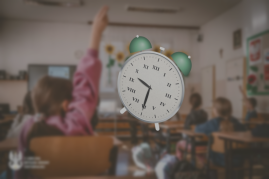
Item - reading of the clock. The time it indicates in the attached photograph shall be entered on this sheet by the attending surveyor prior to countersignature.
9:30
